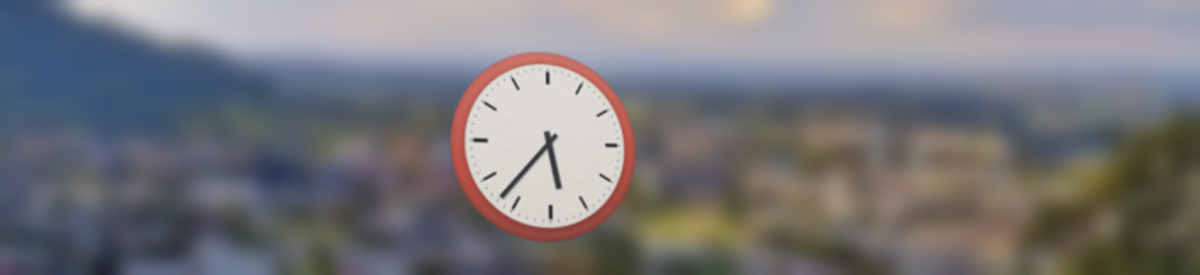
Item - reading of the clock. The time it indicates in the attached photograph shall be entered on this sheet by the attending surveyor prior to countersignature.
5:37
